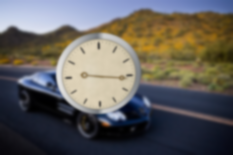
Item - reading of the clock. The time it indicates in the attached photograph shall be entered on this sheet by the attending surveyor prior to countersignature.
9:16
